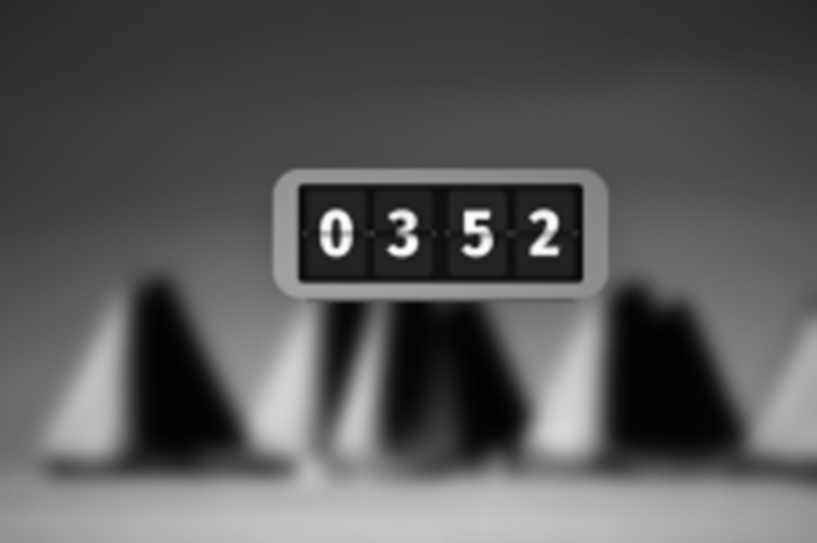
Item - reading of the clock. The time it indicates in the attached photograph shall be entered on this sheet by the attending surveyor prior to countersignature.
3:52
